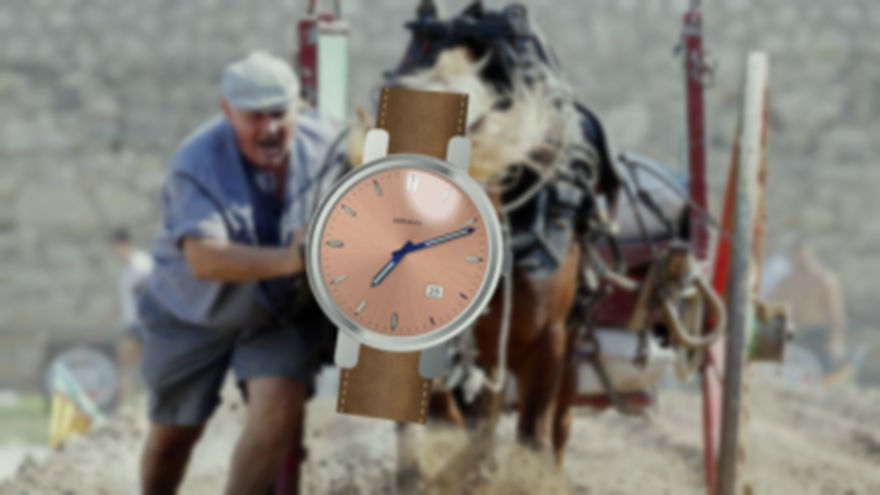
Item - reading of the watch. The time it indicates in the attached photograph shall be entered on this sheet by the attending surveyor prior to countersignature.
7:11
